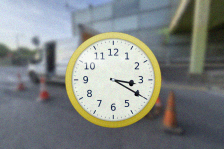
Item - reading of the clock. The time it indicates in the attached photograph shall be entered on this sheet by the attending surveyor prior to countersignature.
3:20
